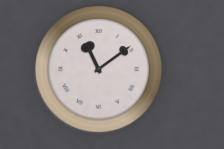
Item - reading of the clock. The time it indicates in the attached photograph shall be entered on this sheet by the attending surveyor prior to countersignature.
11:09
